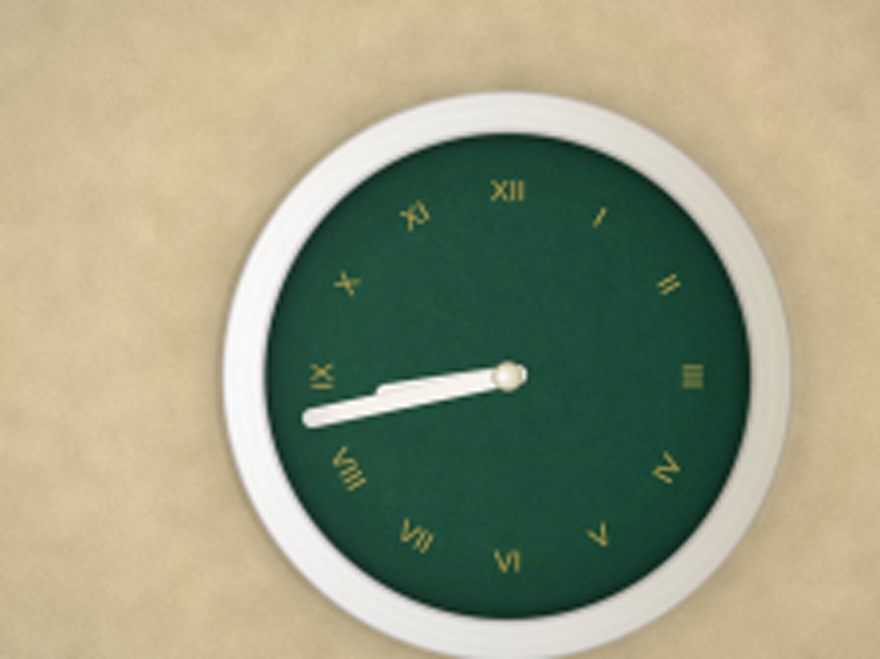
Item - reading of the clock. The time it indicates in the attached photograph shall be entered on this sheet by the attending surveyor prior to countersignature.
8:43
